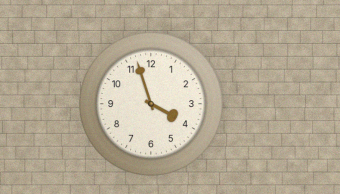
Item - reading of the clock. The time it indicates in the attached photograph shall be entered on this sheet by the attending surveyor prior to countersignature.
3:57
